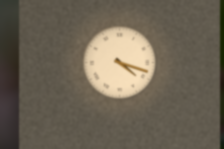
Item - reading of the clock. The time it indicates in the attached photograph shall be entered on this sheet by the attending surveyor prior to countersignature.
4:18
